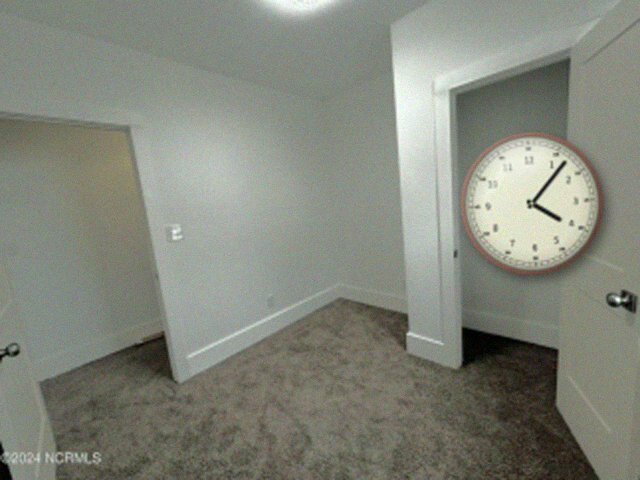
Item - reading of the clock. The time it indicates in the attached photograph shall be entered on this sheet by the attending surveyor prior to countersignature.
4:07
